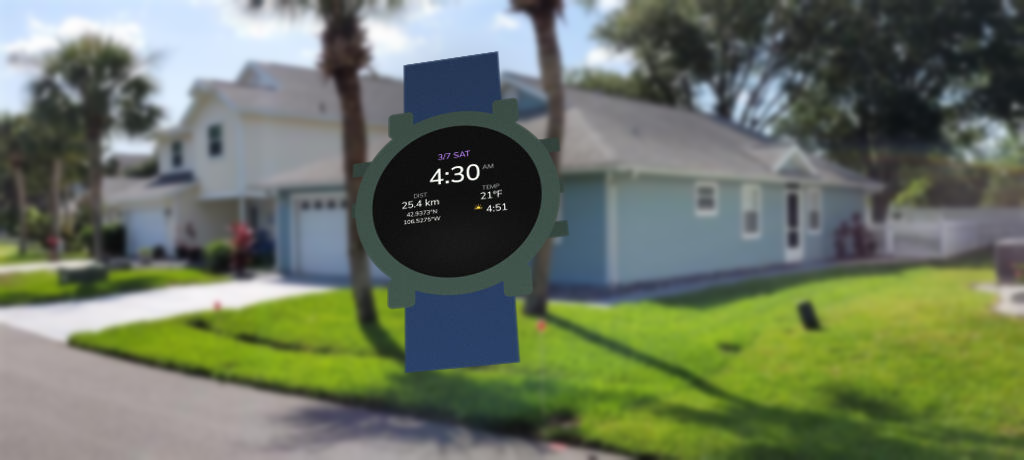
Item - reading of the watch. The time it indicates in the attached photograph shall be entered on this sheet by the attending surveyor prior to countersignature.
4:30
